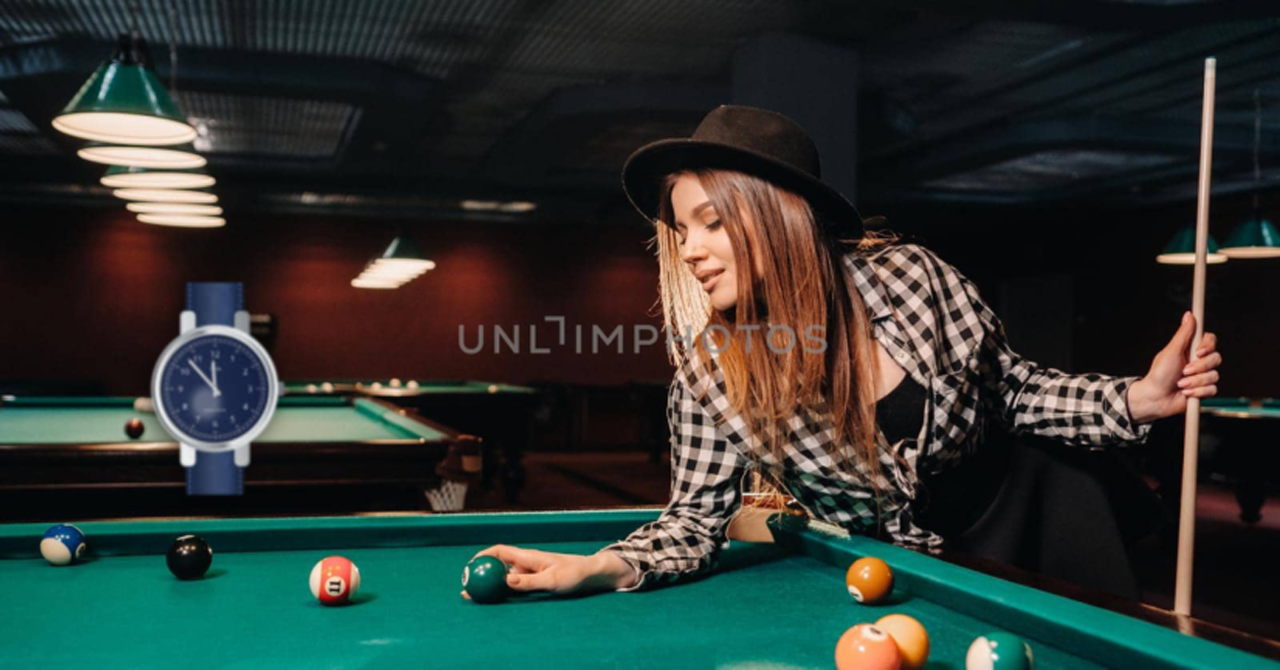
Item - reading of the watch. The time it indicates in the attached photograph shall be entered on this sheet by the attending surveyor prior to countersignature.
11:53
